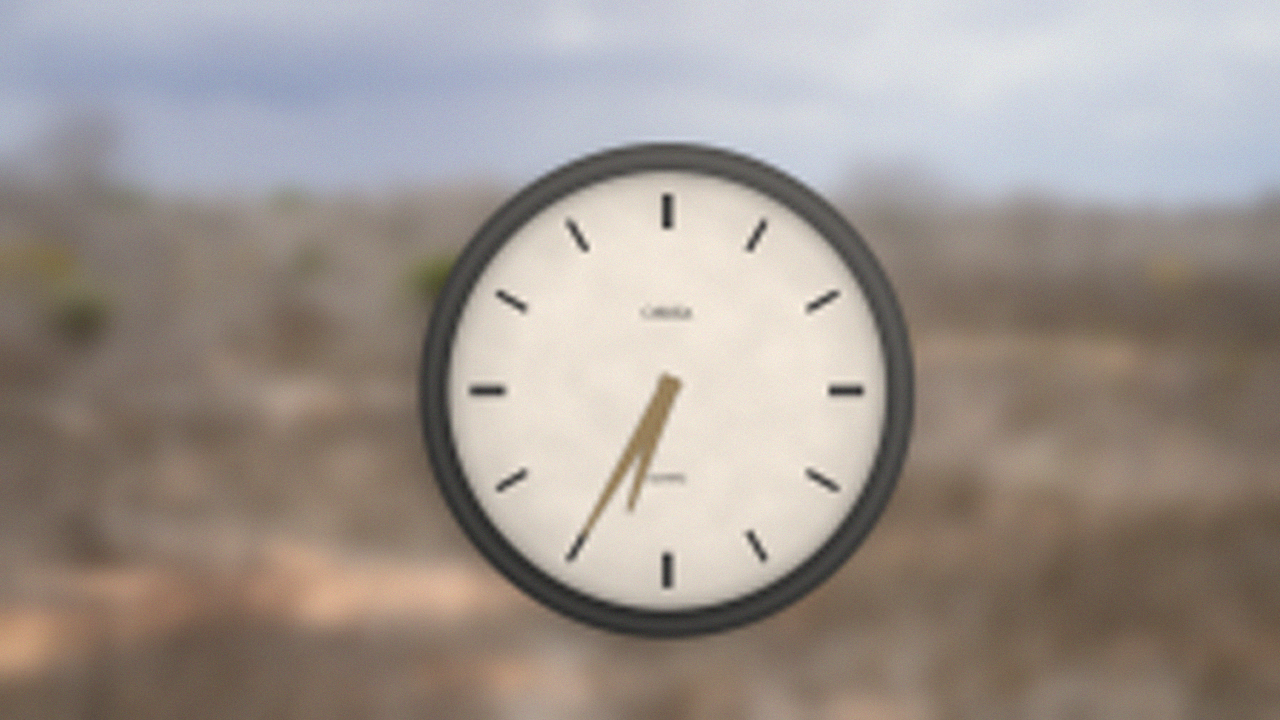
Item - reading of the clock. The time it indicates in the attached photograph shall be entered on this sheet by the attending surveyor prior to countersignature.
6:35
